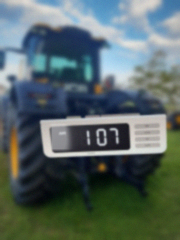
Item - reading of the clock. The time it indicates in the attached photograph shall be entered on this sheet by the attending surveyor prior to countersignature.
1:07
